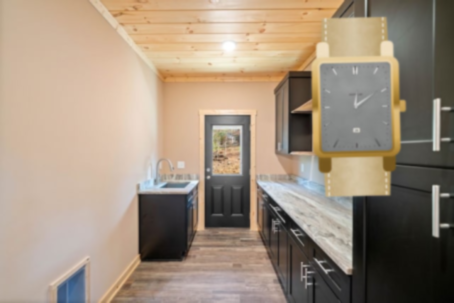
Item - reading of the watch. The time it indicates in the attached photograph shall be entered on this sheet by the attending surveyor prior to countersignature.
12:09
